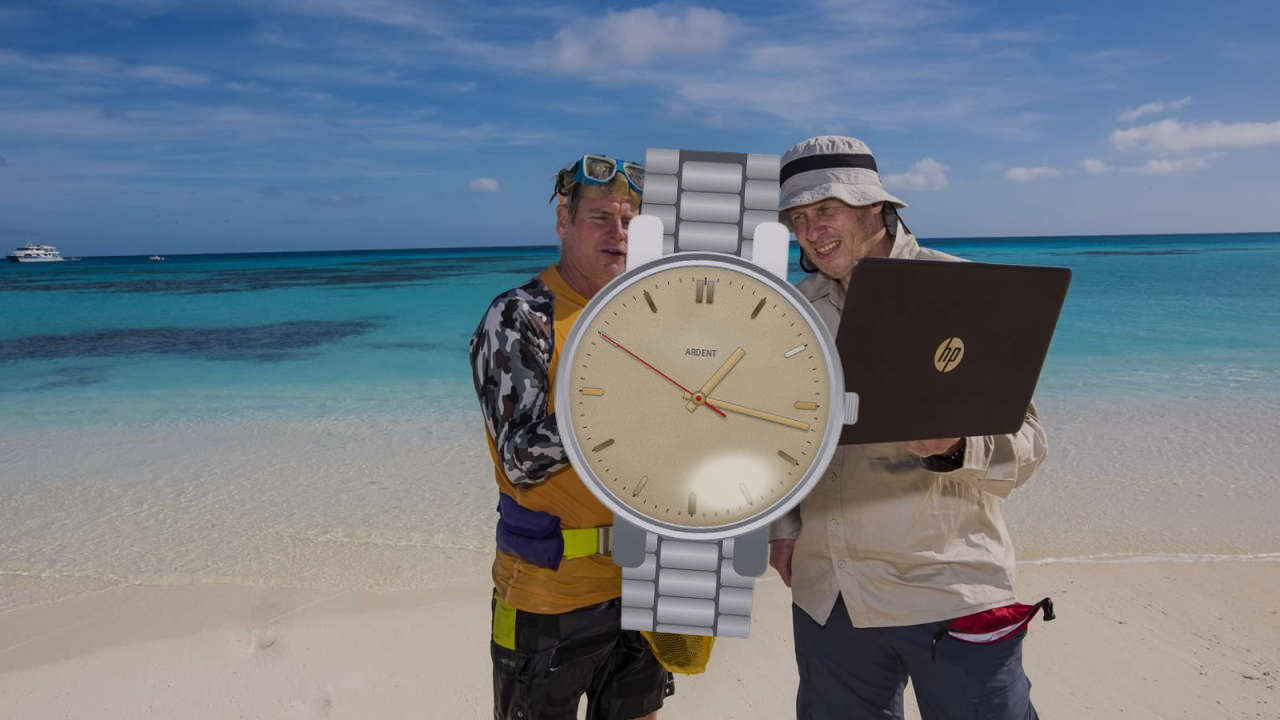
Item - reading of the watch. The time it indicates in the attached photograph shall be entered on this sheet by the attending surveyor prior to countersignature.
1:16:50
